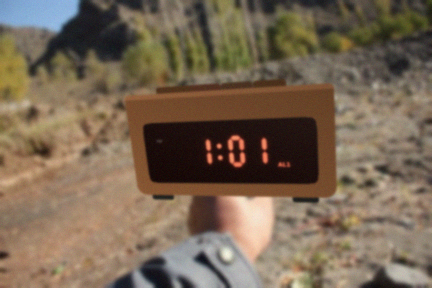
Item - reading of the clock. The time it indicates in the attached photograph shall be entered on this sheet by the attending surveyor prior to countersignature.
1:01
